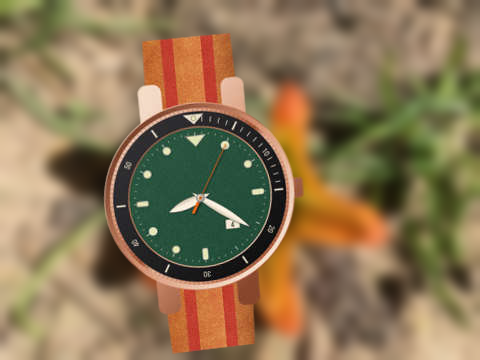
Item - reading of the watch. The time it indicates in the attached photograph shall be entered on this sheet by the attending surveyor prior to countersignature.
8:21:05
